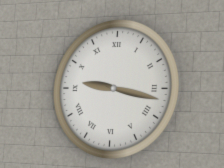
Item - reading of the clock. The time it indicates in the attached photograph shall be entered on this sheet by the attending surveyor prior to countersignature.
9:17
